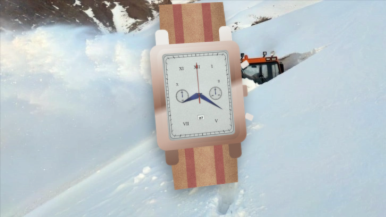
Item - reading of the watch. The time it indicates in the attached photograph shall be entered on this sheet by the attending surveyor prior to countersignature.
8:21
